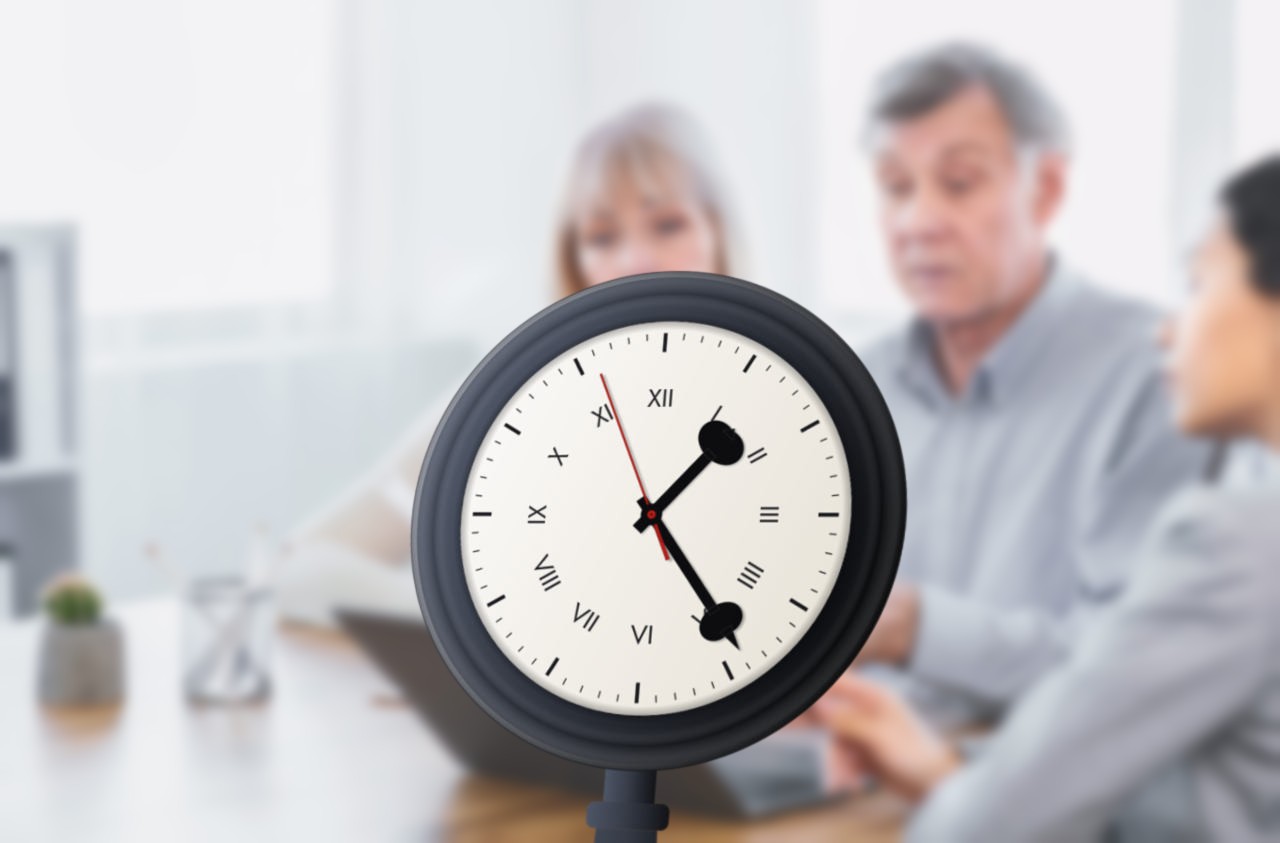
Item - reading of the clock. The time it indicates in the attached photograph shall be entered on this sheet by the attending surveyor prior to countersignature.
1:23:56
